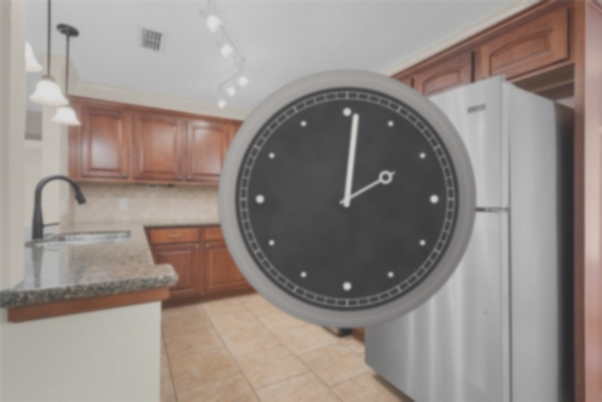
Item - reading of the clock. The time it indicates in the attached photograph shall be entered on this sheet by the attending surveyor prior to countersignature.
2:01
